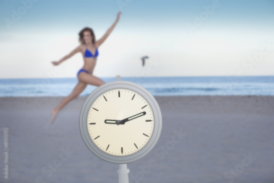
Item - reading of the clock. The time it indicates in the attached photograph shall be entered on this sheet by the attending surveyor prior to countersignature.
9:12
